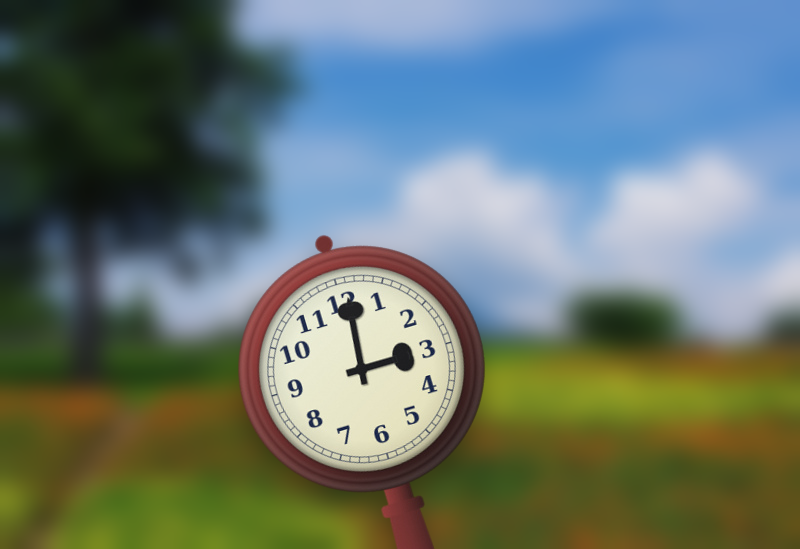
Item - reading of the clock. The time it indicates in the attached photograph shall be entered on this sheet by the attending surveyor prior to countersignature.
3:01
